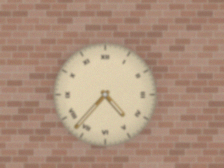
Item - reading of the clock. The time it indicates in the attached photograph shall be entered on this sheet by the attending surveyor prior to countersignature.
4:37
